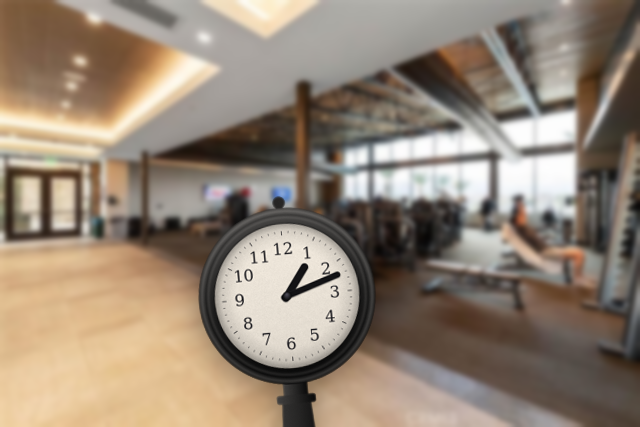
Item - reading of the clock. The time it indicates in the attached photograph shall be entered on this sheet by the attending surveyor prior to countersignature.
1:12
